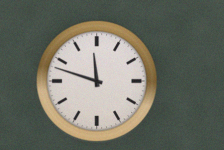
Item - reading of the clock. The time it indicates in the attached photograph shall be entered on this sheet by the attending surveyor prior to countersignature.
11:48
